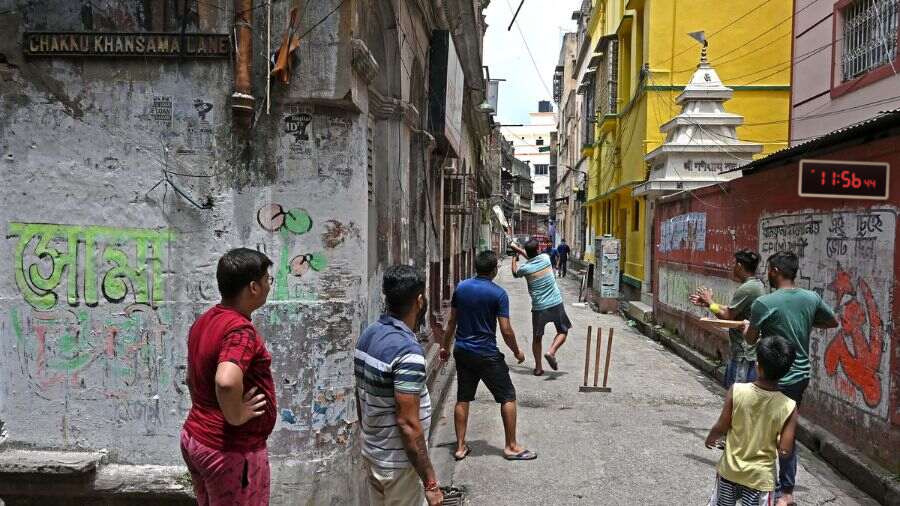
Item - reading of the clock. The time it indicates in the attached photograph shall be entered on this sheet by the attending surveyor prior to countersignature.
11:56
